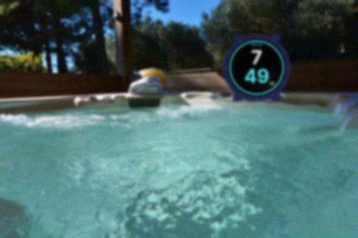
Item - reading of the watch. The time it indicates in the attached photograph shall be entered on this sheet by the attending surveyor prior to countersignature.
7:49
